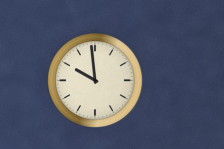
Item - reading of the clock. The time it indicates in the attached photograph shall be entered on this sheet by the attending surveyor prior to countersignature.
9:59
